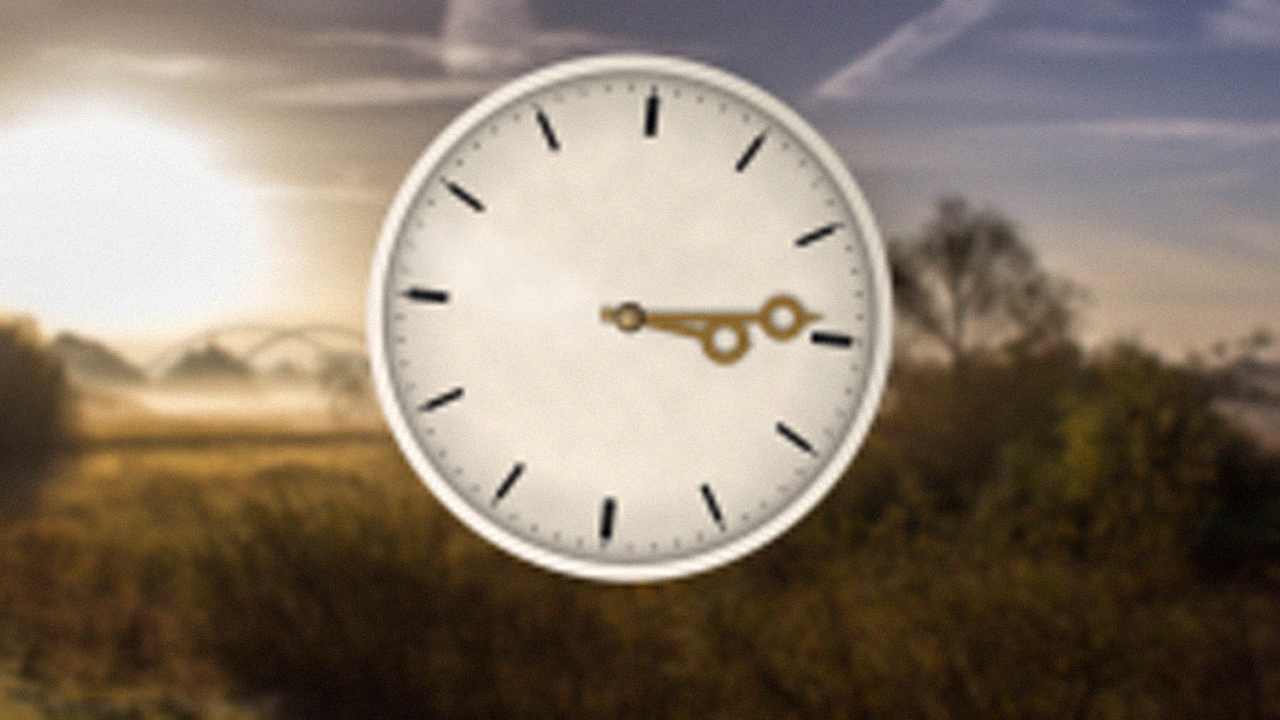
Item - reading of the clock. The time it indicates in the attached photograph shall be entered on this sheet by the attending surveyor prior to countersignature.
3:14
